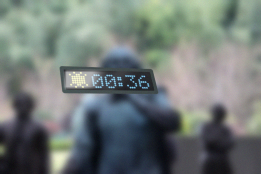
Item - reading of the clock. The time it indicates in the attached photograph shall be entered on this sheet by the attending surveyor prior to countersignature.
0:36
